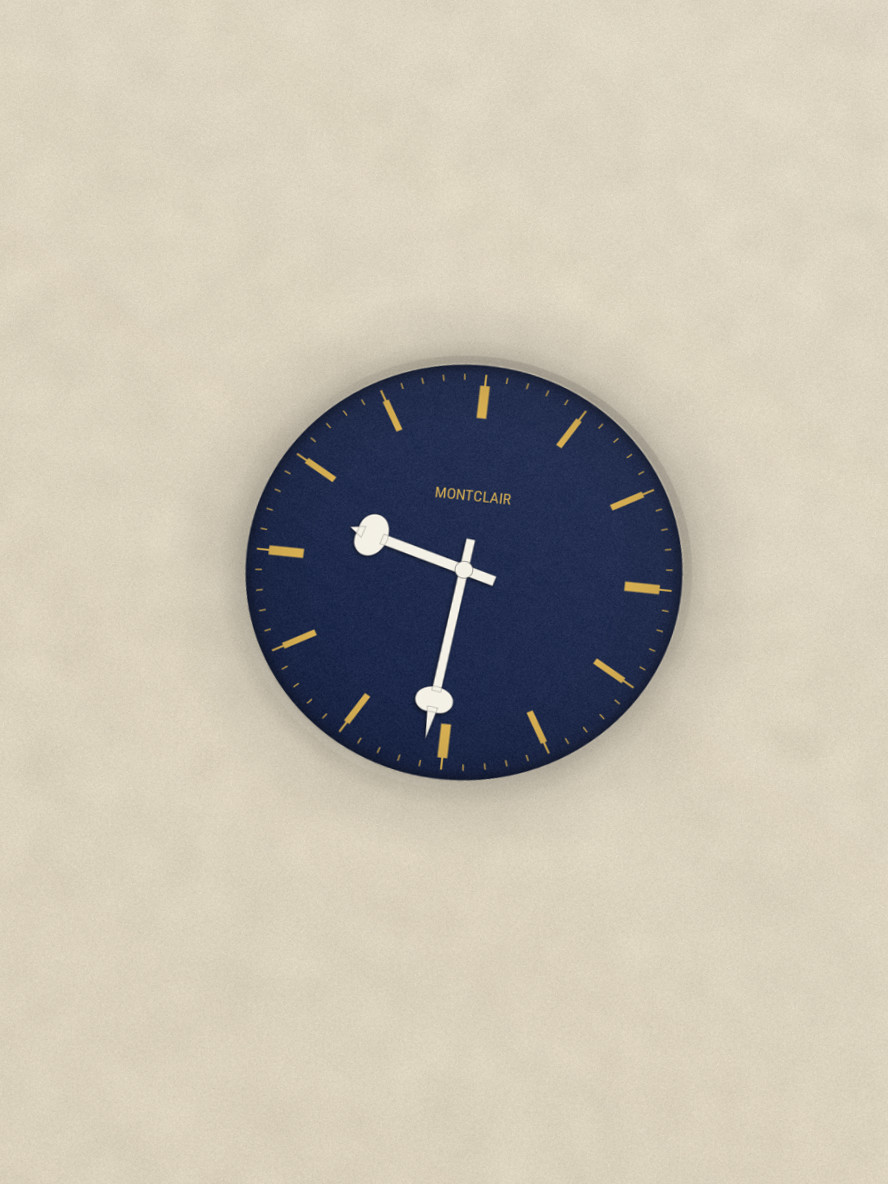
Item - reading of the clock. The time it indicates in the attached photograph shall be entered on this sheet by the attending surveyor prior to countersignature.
9:31
